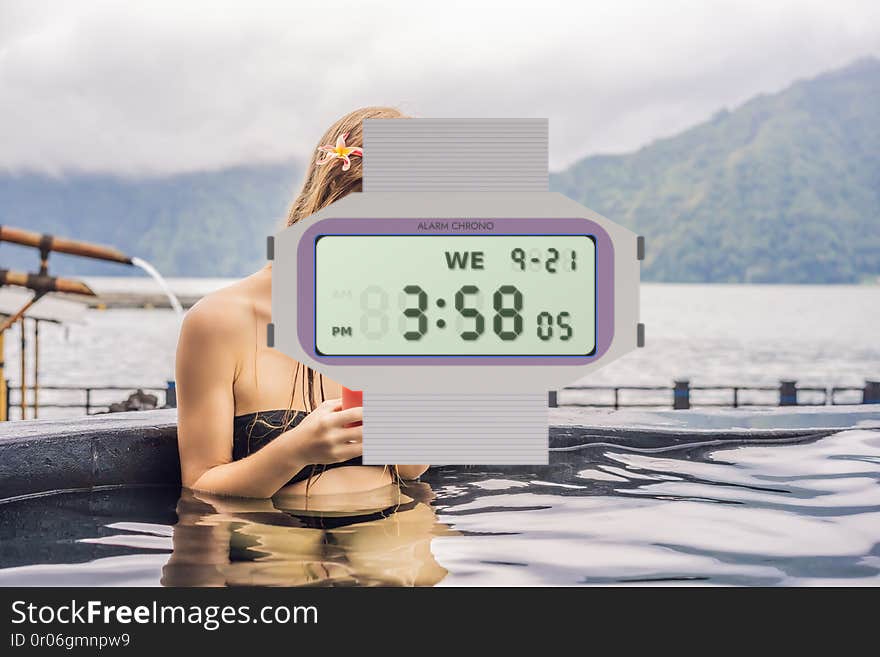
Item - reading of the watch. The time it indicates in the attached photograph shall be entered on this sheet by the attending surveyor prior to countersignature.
3:58:05
